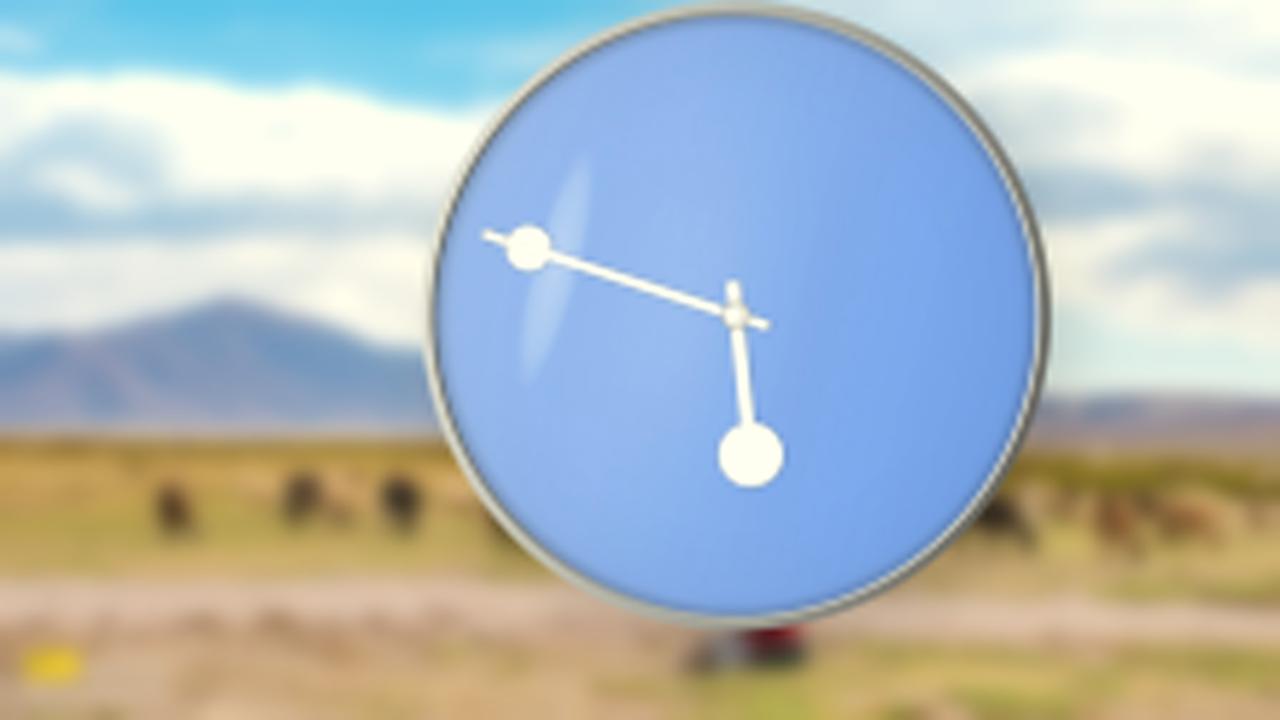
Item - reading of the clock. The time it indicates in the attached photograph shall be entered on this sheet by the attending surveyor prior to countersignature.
5:48
